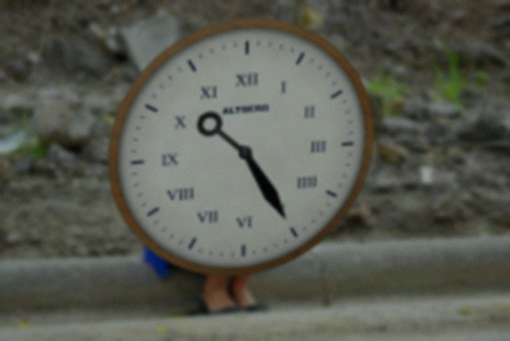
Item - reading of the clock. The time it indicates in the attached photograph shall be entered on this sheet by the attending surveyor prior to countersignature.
10:25
